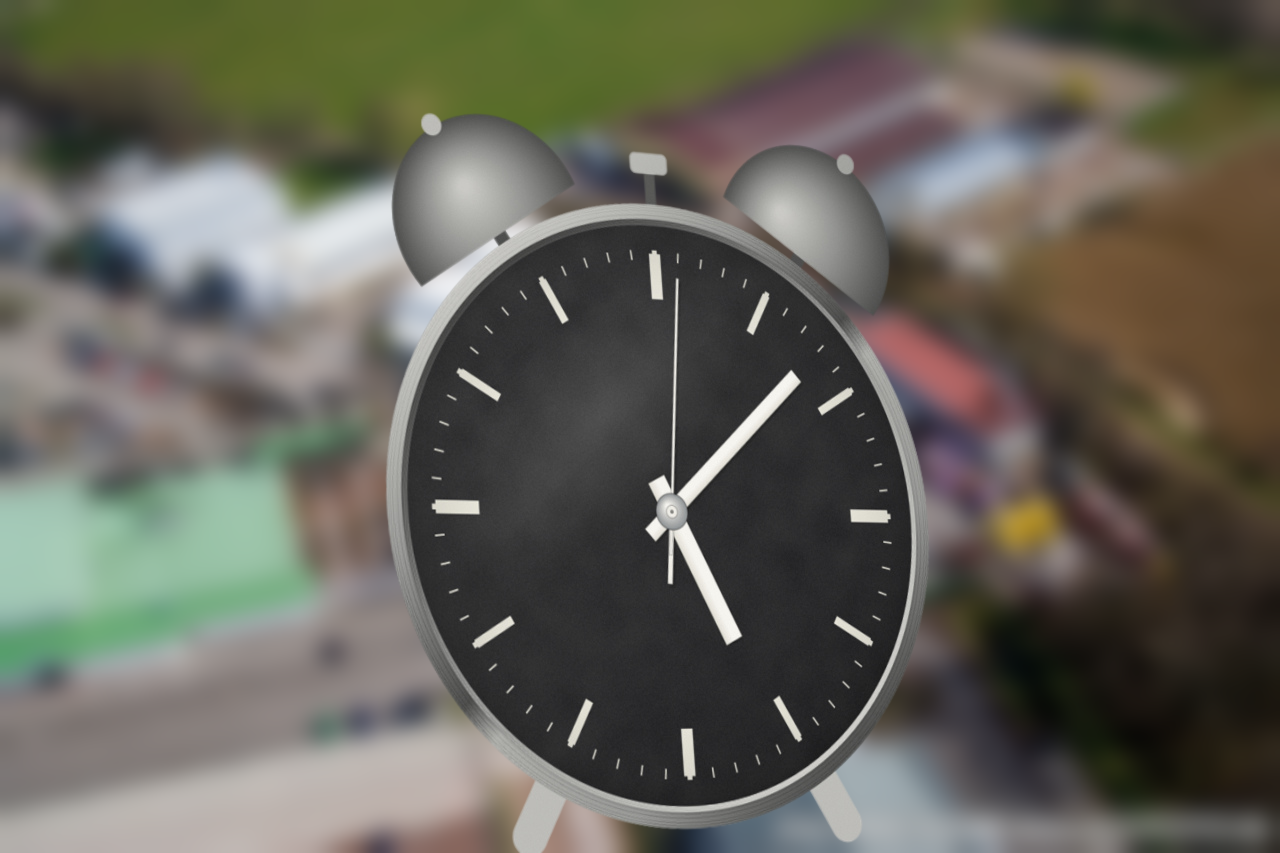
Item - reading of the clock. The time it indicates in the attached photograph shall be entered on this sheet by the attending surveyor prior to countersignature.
5:08:01
